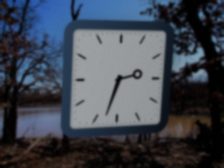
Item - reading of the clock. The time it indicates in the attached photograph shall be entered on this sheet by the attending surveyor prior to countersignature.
2:33
